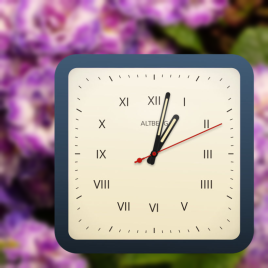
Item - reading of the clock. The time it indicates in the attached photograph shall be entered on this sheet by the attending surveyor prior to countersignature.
1:02:11
